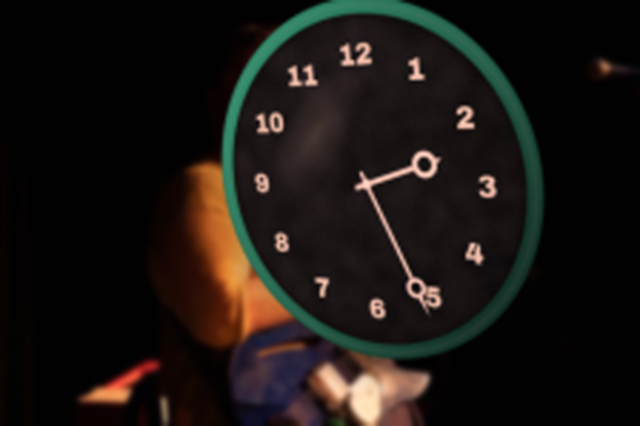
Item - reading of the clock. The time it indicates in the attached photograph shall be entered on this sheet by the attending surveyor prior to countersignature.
2:26
